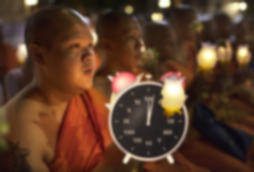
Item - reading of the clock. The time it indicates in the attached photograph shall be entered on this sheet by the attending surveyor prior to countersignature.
12:02
